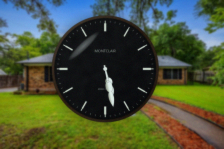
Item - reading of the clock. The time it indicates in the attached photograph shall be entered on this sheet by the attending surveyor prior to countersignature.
5:28
